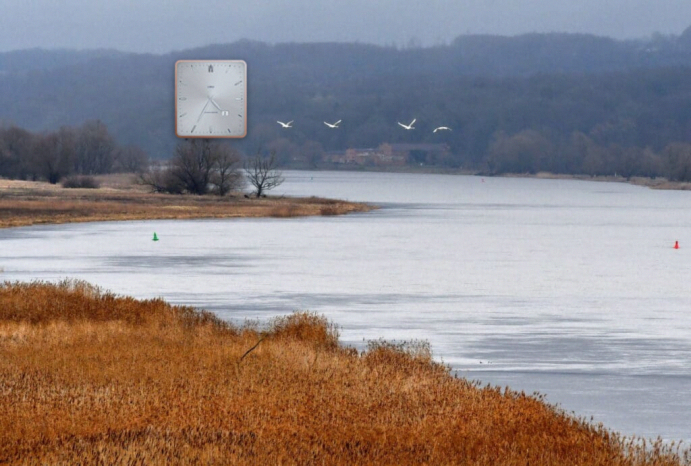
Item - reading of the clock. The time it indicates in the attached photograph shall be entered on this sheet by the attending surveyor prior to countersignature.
4:35
